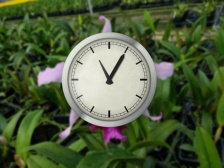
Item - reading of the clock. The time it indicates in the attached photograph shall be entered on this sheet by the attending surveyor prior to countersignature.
11:05
